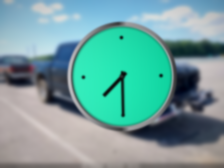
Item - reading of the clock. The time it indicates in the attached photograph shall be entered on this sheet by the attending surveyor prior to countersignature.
7:30
